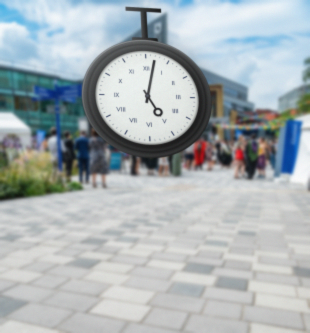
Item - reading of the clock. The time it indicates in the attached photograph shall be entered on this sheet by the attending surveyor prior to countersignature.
5:02
